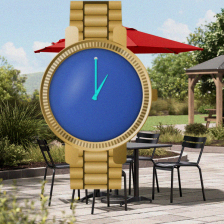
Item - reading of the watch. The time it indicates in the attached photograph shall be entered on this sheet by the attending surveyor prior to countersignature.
1:00
